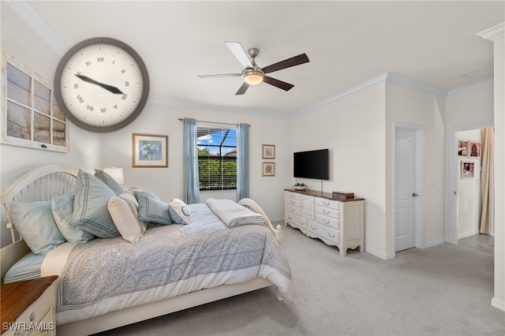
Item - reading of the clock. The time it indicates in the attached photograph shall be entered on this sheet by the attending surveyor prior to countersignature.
3:49
